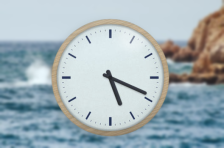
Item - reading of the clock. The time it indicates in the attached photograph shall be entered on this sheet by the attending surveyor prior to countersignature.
5:19
